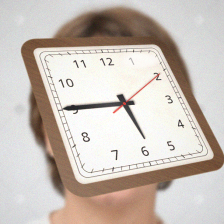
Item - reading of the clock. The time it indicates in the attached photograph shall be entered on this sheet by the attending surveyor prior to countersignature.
5:45:10
